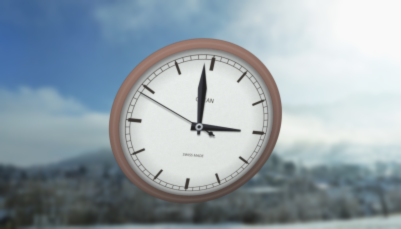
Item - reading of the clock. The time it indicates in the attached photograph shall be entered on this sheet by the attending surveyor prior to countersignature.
2:58:49
